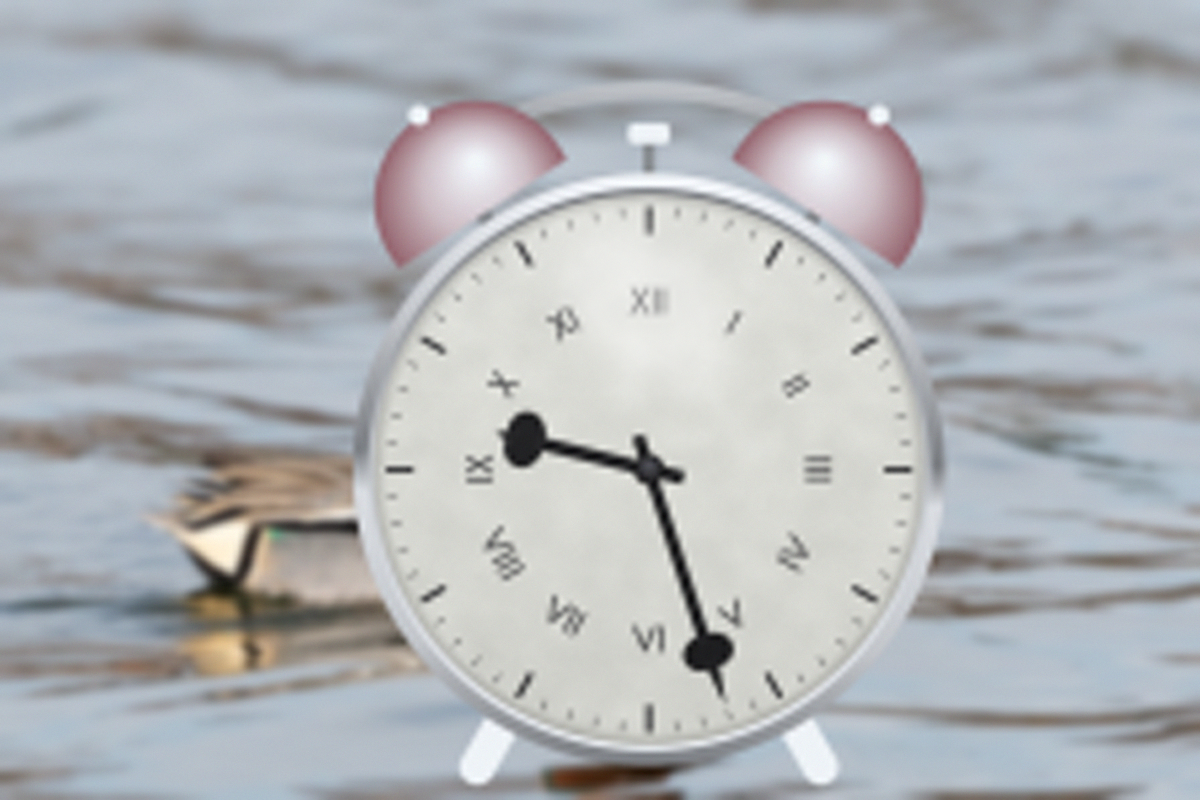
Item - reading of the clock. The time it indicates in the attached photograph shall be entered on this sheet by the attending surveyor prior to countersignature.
9:27
